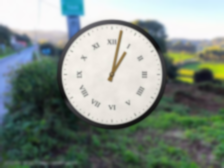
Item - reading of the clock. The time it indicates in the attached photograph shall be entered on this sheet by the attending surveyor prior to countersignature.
1:02
